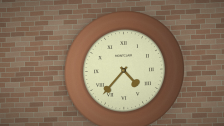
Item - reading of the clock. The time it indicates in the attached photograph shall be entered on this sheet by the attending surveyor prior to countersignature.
4:37
